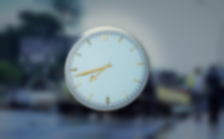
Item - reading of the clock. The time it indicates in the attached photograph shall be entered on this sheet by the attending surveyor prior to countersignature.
7:43
